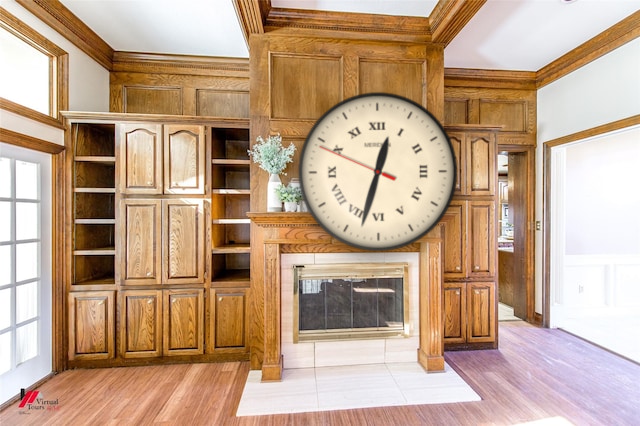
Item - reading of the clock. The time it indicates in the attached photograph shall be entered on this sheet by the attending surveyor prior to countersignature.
12:32:49
